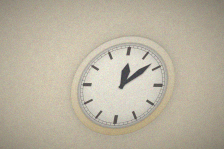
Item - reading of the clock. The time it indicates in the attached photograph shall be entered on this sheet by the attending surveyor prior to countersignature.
12:08
